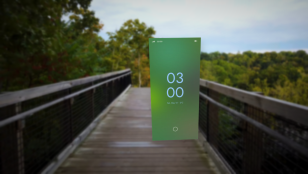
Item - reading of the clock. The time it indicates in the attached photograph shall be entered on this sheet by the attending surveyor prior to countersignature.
3:00
